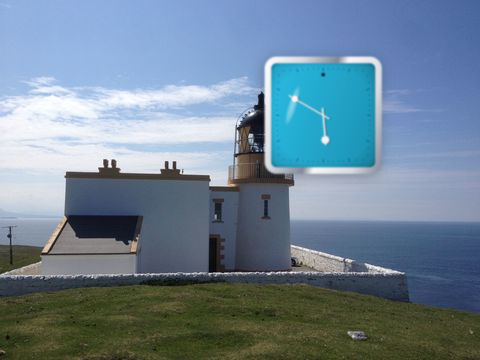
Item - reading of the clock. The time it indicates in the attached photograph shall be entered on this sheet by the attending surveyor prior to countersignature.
5:50
